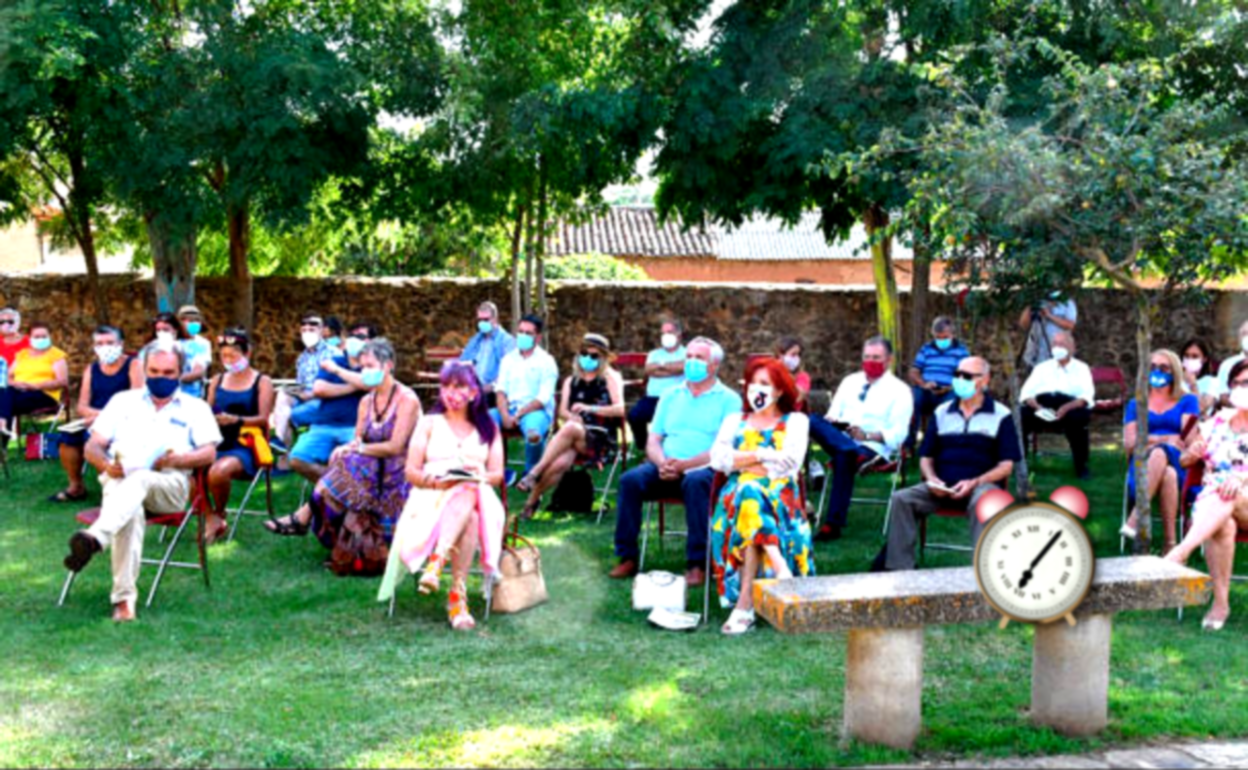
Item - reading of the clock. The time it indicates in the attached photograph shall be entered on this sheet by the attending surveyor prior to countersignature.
7:07
